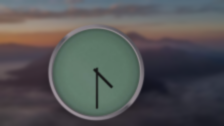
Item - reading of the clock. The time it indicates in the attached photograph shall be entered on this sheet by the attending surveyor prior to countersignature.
4:30
